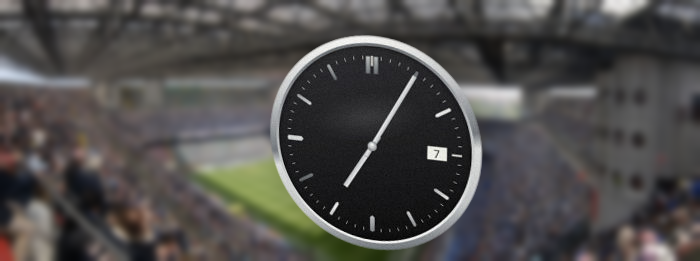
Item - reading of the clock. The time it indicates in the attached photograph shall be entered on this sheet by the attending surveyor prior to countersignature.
7:05
